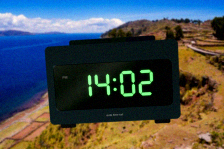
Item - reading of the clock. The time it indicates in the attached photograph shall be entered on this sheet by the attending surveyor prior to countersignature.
14:02
